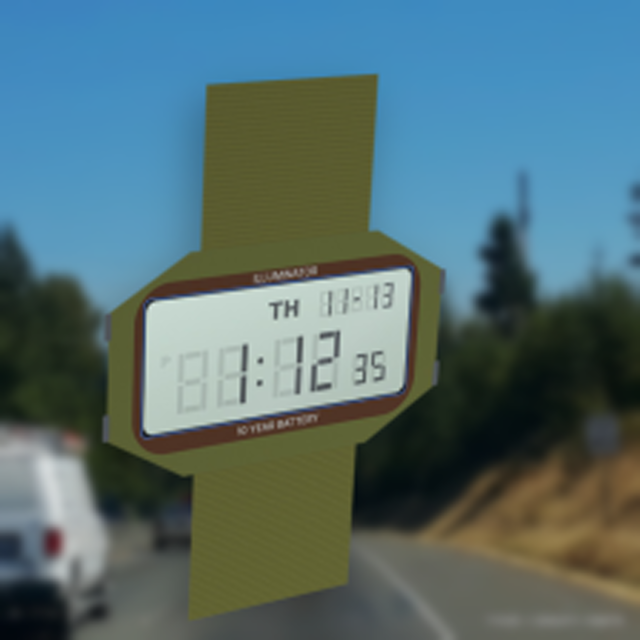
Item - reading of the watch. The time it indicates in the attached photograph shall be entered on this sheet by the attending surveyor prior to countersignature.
1:12:35
